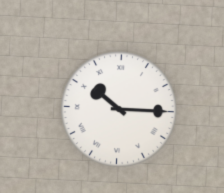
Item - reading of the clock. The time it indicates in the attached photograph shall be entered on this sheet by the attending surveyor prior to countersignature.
10:15
